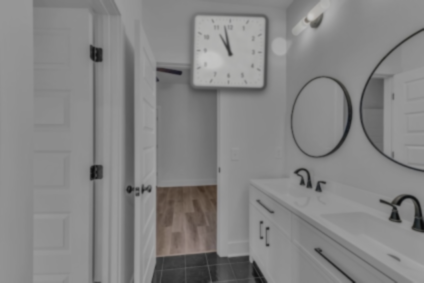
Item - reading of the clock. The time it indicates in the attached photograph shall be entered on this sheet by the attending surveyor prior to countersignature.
10:58
